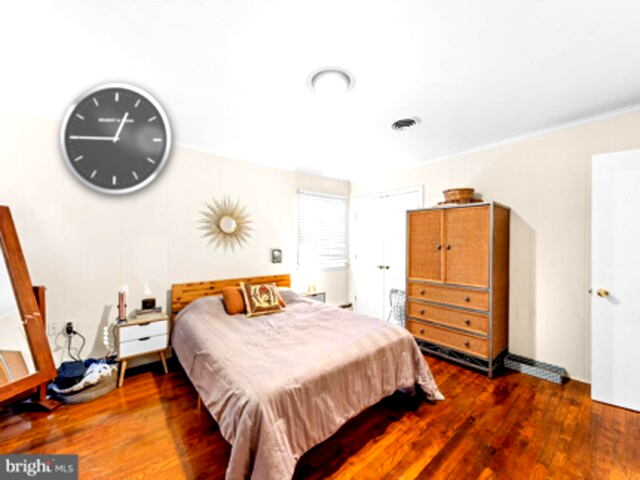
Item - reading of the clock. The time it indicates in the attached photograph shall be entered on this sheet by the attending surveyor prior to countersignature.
12:45
